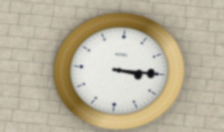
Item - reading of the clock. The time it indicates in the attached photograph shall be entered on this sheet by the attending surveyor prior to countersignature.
3:15
